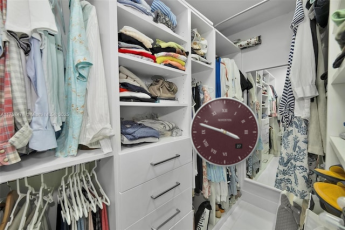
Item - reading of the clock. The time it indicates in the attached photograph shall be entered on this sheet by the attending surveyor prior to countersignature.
3:48
